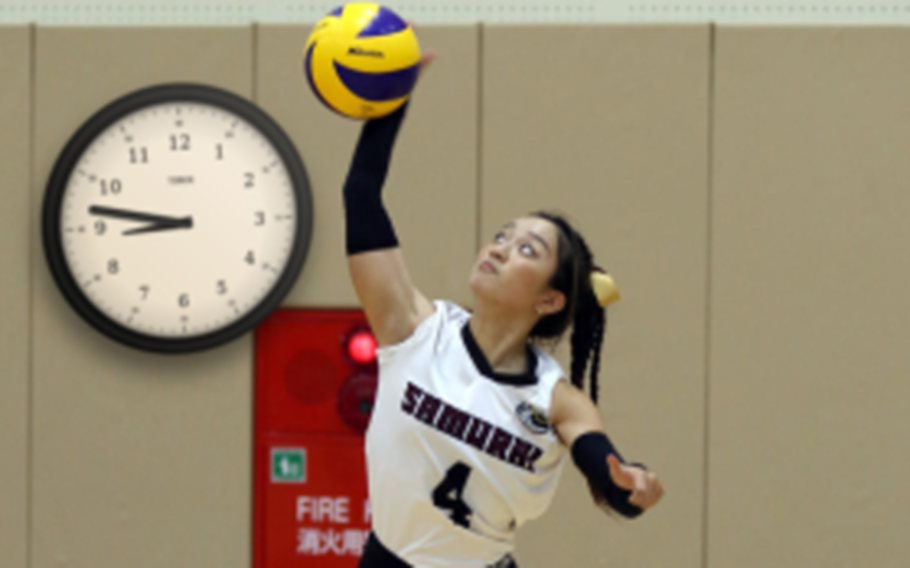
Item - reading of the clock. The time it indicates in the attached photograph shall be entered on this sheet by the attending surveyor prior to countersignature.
8:47
